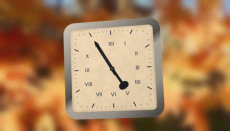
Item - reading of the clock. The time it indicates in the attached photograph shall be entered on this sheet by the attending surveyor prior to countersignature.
4:55
